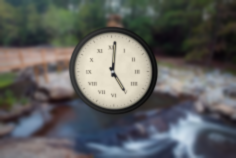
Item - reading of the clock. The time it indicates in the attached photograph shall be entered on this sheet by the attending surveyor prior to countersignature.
5:01
